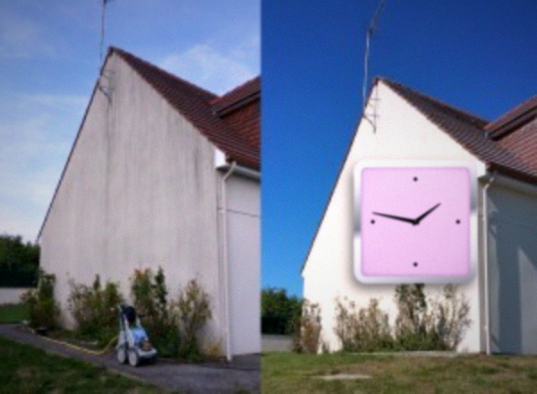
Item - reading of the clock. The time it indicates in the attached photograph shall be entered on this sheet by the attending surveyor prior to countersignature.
1:47
